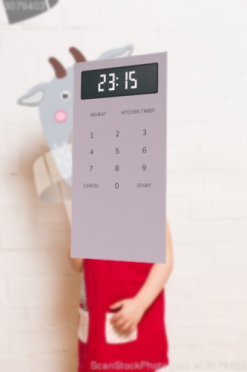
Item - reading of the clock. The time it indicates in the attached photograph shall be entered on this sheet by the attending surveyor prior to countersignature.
23:15
